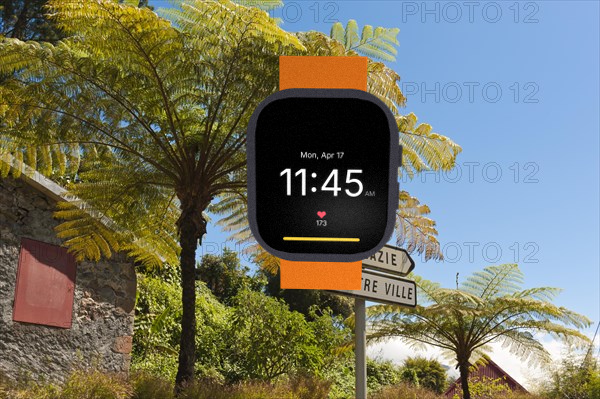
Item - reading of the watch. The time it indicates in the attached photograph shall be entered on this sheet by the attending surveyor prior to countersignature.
11:45
